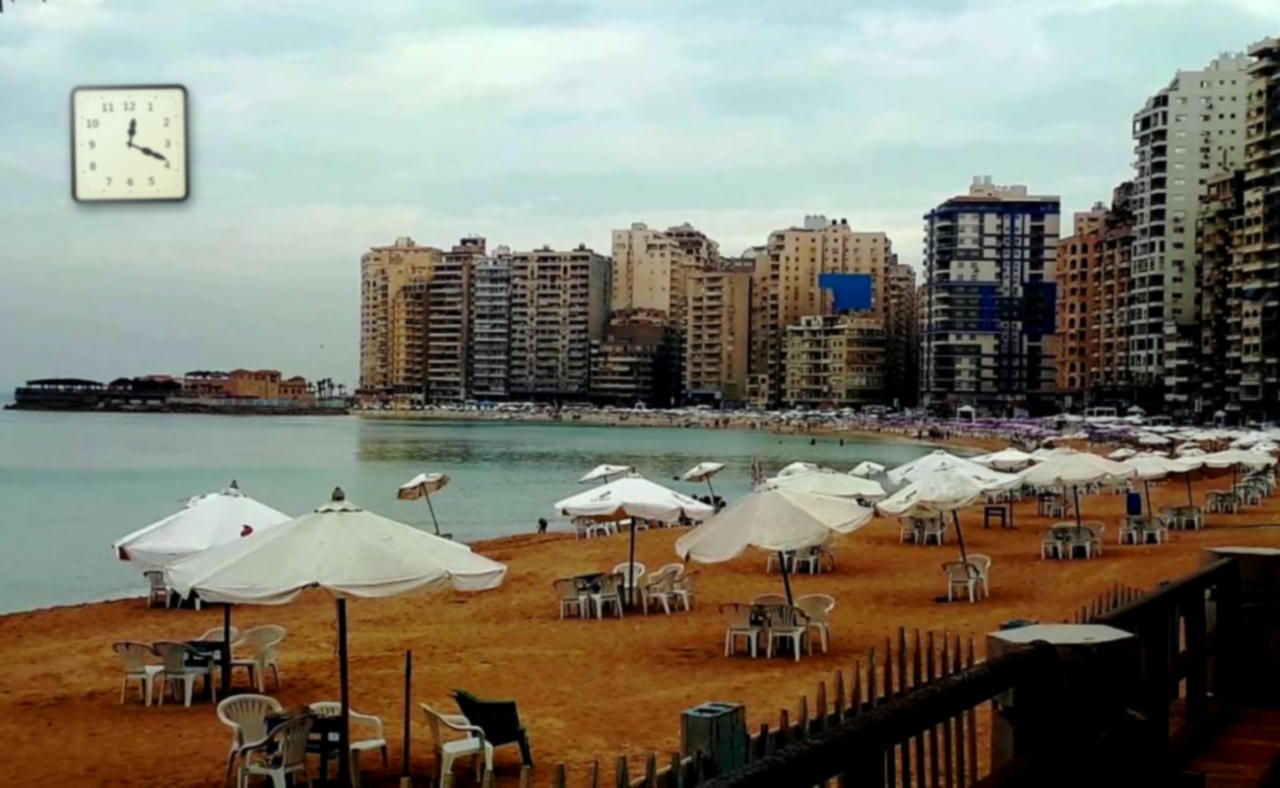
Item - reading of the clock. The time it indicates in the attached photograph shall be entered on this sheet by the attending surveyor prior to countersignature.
12:19
